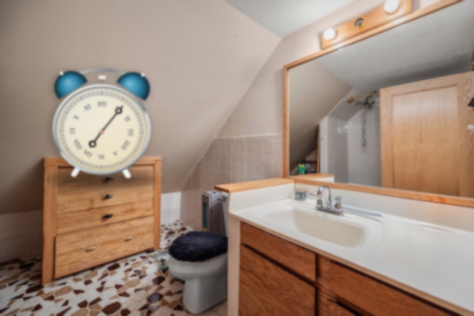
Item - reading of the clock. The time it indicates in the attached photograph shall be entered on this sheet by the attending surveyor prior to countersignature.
7:06
